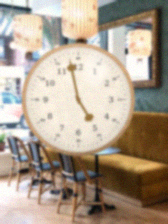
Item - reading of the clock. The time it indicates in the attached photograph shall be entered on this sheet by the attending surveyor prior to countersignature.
4:58
